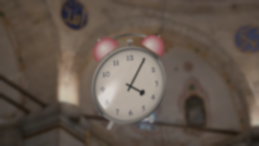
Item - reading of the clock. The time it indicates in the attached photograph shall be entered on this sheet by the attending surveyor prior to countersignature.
4:05
